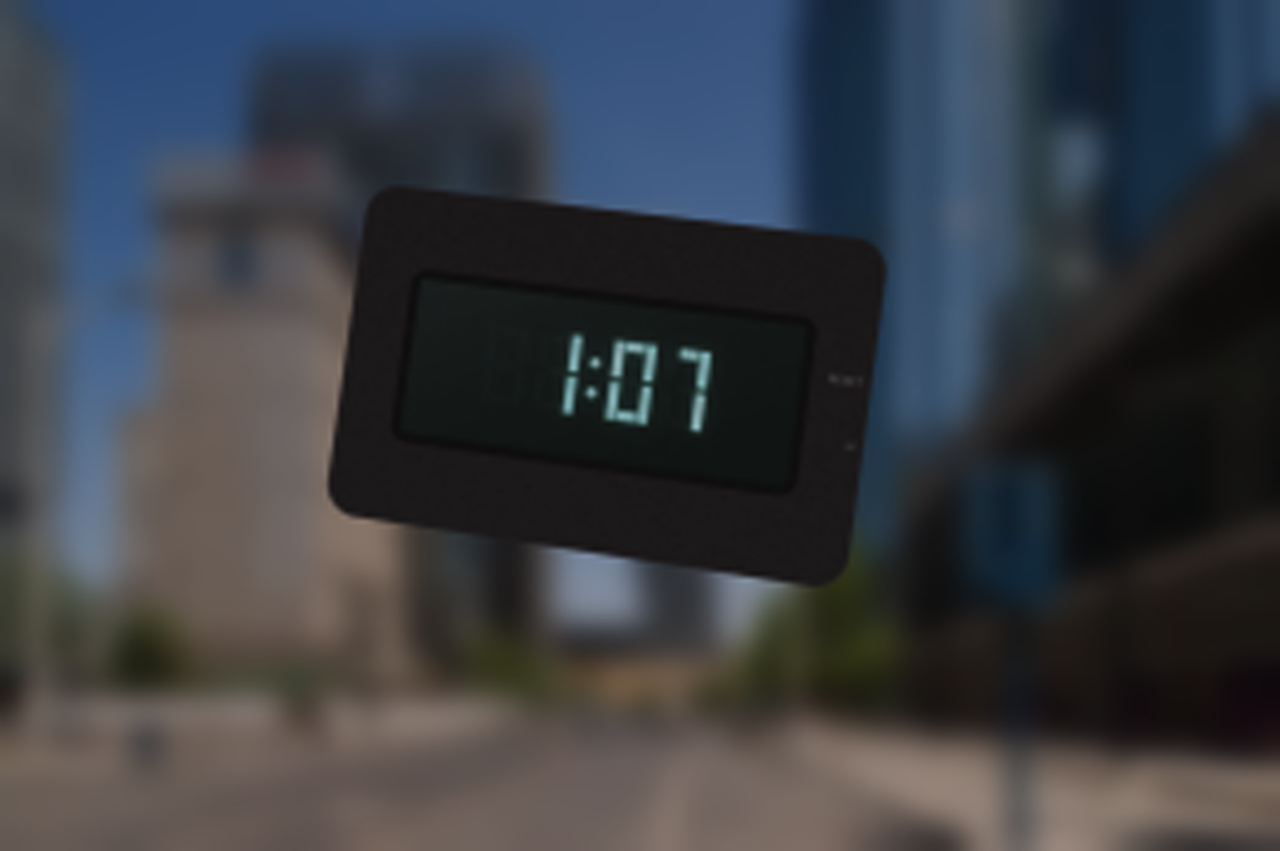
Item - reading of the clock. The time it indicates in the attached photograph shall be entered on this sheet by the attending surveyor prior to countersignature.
1:07
